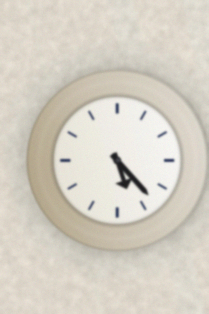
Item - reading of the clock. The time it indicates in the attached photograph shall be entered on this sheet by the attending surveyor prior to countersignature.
5:23
